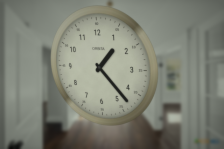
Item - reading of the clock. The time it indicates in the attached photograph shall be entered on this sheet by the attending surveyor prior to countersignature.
1:23
